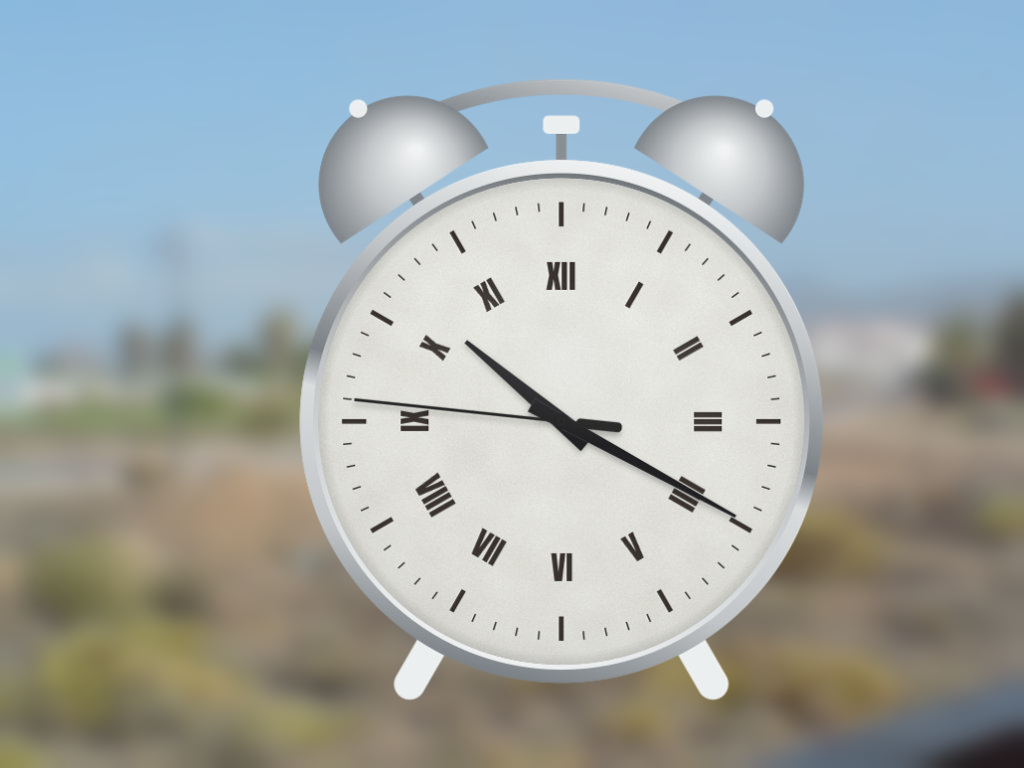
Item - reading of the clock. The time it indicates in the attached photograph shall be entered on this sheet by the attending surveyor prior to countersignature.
10:19:46
